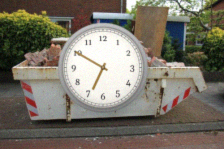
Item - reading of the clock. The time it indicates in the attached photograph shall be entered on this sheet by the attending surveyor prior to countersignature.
6:50
